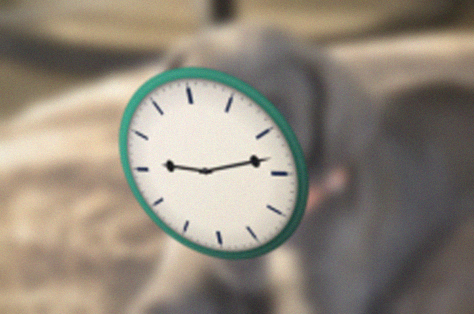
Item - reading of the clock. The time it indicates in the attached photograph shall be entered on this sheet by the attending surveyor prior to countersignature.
9:13
